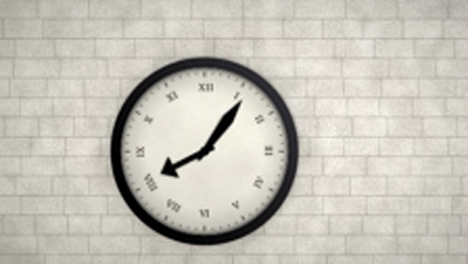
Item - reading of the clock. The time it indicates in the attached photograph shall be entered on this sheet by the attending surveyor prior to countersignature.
8:06
